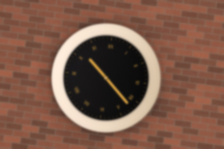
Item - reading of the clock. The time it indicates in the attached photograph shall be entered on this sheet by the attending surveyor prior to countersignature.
10:22
